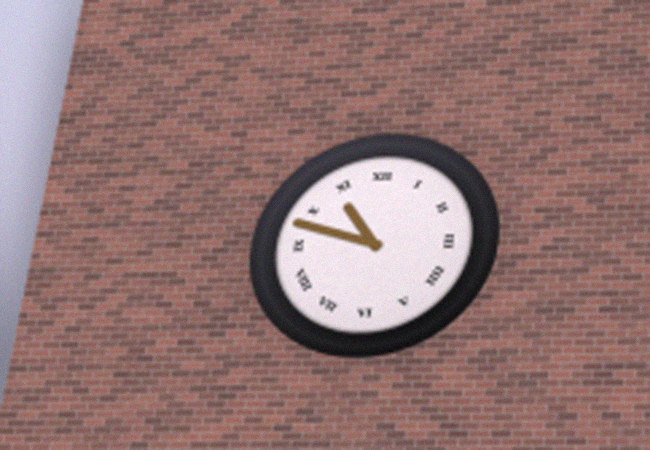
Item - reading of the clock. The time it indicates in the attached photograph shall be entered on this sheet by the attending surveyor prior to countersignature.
10:48
